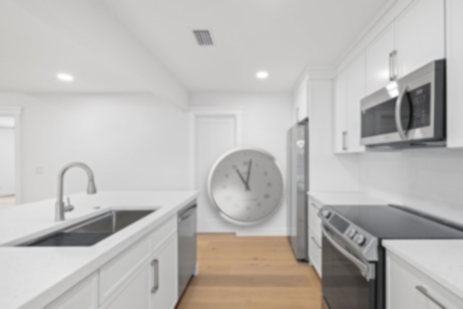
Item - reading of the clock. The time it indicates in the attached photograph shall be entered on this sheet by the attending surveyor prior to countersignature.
11:02
